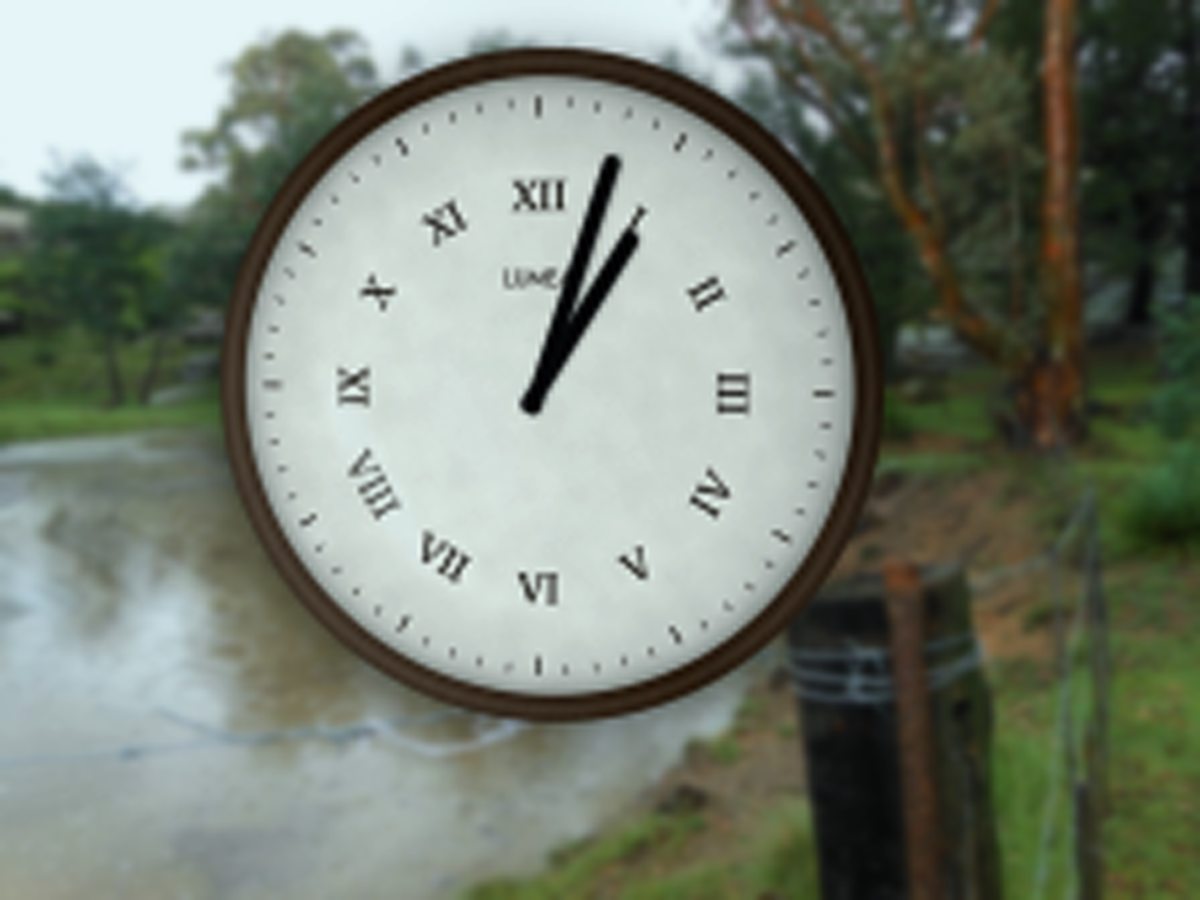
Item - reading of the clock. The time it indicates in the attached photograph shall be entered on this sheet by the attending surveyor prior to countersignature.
1:03
